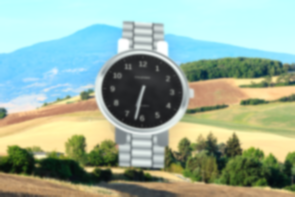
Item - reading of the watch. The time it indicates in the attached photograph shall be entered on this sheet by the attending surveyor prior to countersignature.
6:32
